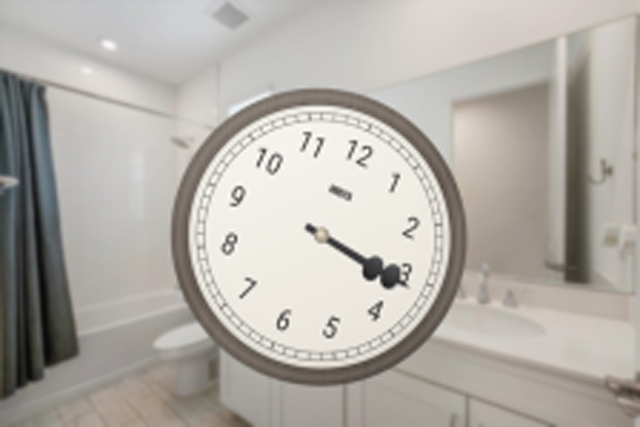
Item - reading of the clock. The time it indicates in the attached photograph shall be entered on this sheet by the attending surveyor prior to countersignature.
3:16
